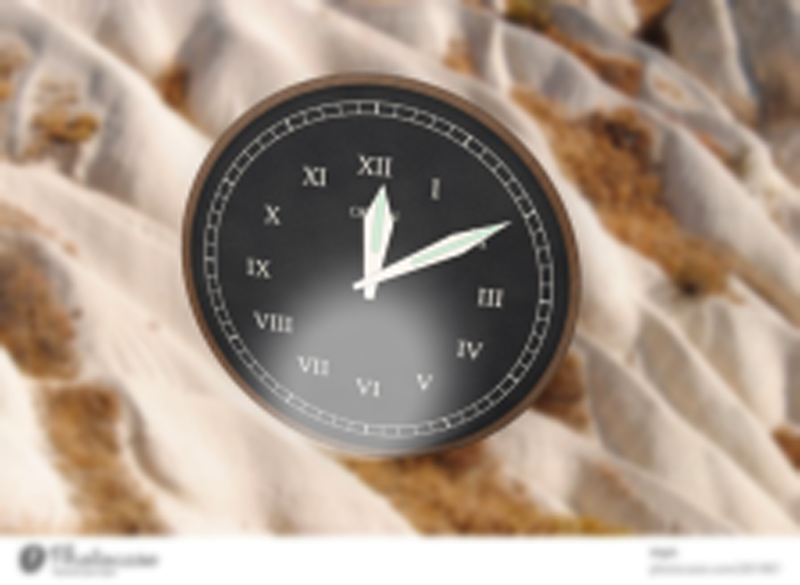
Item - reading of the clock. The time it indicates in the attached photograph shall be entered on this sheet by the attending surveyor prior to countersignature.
12:10
